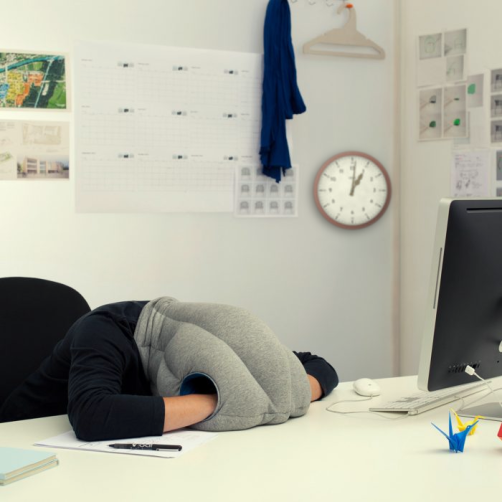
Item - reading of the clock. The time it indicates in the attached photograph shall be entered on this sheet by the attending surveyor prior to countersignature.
1:01
